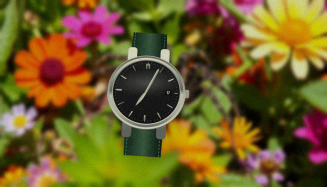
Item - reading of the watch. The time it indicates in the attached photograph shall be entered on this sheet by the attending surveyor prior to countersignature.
7:04
